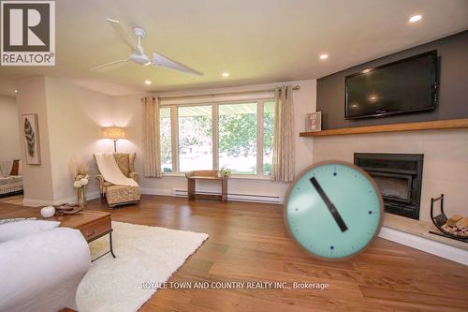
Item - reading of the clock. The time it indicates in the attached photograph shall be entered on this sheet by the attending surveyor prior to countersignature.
4:54
